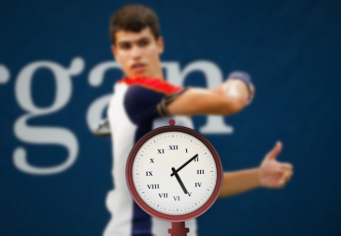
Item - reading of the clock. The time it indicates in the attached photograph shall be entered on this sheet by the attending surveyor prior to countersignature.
5:09
